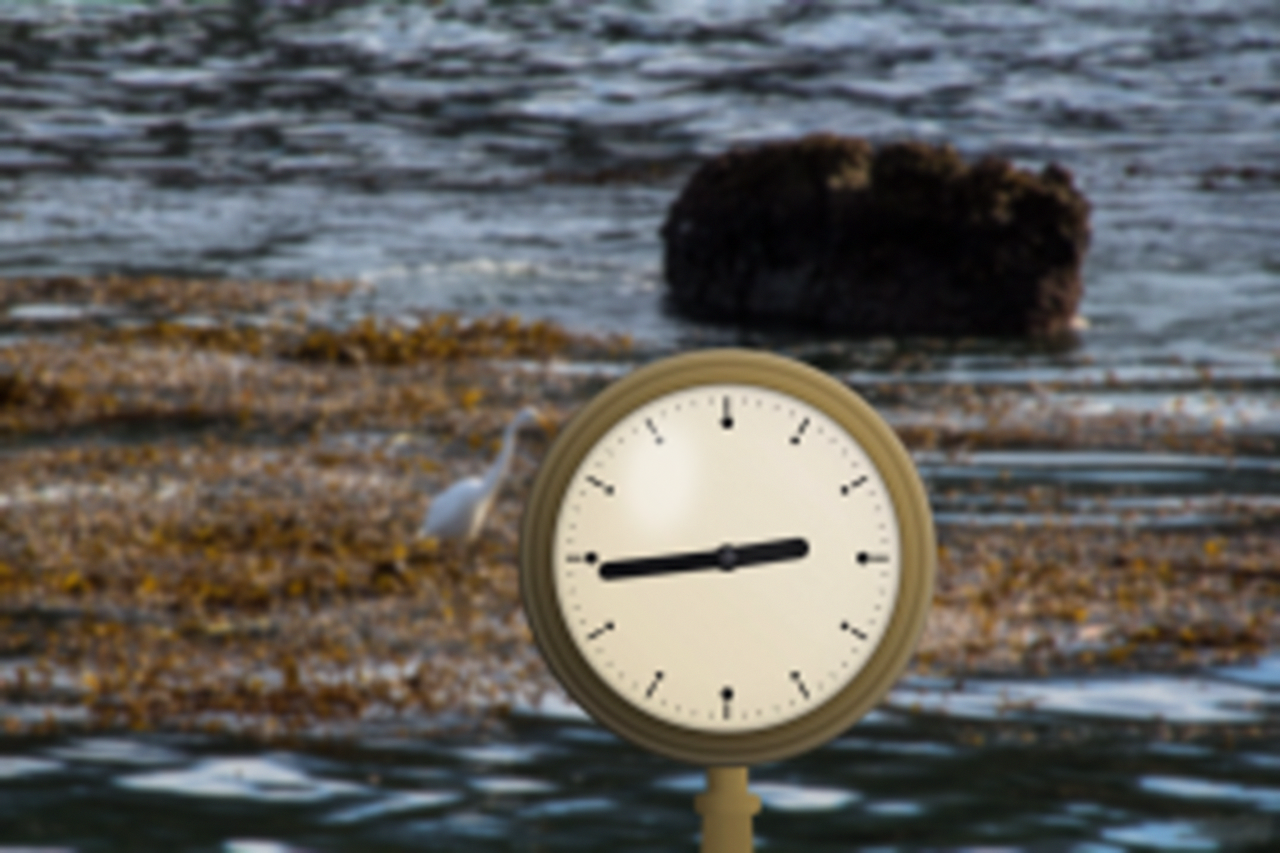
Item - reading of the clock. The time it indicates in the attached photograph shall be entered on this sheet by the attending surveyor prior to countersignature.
2:44
